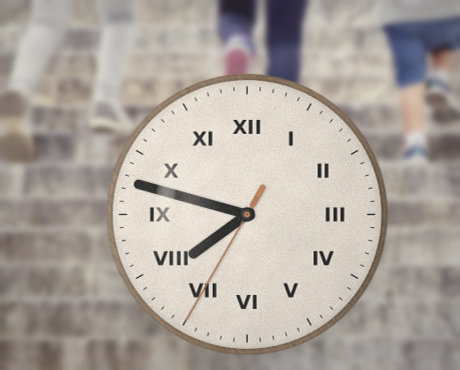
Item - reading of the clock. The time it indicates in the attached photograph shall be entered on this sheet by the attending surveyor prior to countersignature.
7:47:35
